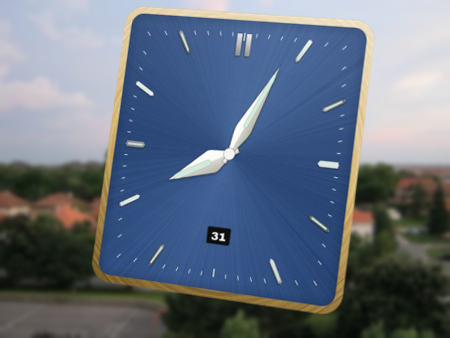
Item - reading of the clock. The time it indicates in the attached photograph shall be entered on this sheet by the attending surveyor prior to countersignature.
8:04
